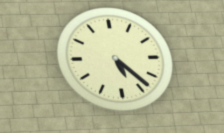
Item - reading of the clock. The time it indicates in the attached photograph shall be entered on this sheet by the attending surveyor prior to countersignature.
5:23
